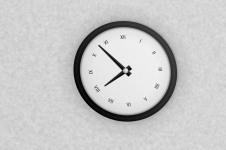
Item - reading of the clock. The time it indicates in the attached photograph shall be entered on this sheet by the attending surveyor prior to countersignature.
7:53
